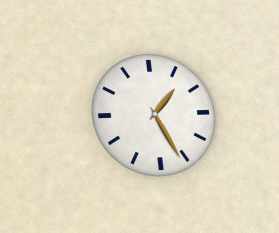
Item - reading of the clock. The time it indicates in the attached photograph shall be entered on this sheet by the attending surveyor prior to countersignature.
1:26
